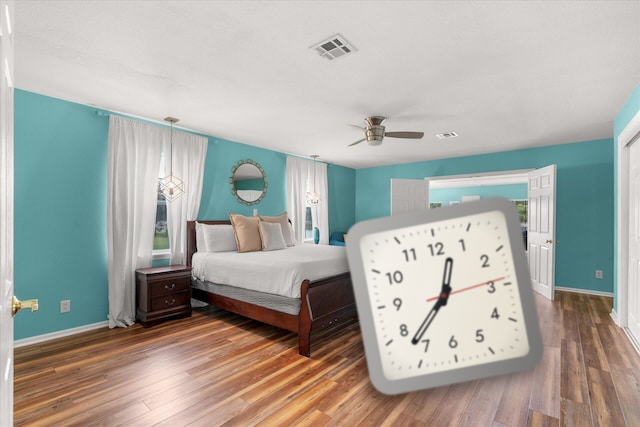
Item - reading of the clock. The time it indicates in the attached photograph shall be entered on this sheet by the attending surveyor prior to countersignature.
12:37:14
